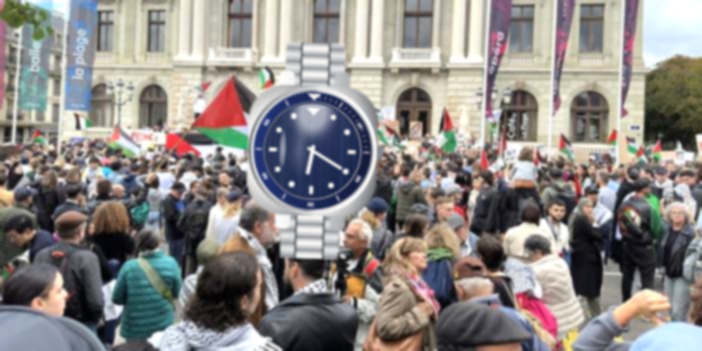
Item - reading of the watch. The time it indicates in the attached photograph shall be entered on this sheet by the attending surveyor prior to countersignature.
6:20
